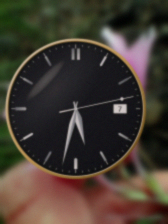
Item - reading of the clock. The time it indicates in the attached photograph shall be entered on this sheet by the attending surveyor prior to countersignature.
5:32:13
